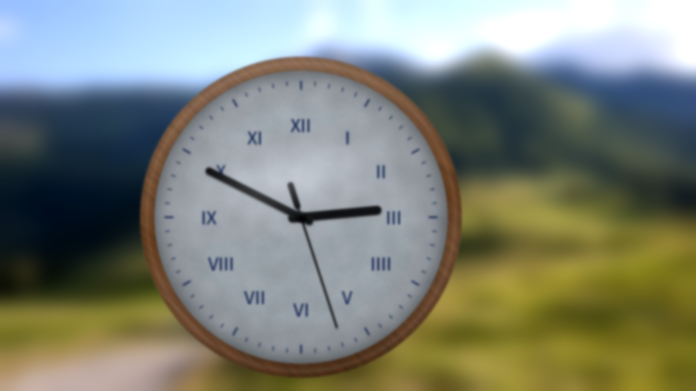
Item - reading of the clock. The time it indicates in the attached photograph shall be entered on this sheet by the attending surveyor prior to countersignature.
2:49:27
